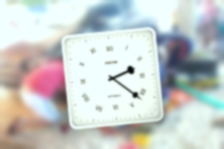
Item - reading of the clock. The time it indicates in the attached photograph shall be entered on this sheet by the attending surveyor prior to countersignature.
2:22
